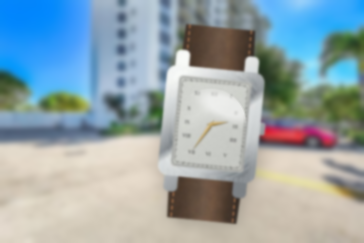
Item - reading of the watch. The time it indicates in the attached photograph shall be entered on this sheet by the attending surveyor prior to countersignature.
2:35
